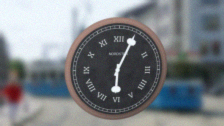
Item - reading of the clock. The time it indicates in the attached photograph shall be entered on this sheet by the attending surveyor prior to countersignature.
6:04
